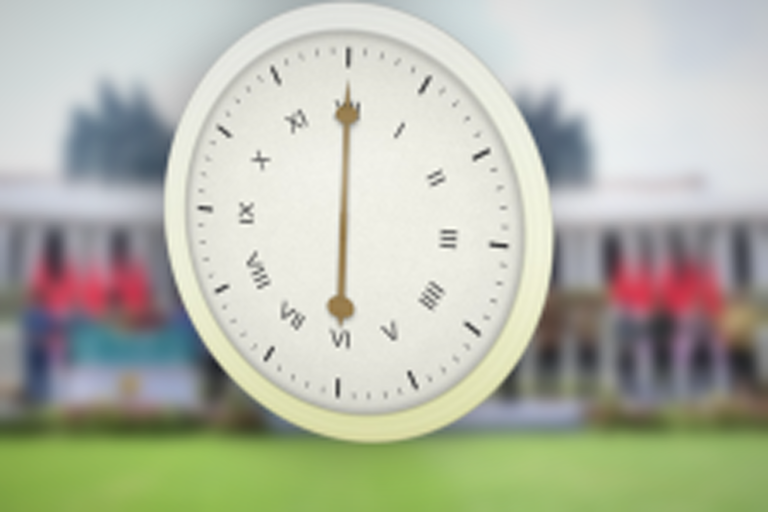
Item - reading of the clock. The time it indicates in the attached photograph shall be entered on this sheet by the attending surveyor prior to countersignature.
6:00
